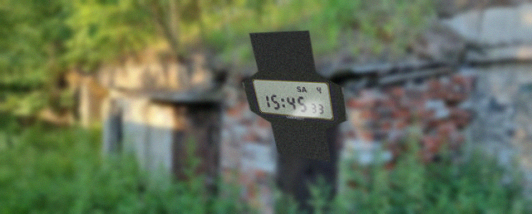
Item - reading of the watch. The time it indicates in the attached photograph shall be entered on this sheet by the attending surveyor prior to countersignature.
15:45:33
